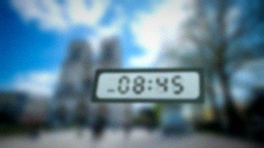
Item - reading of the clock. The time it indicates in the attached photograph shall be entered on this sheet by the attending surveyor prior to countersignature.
8:45
